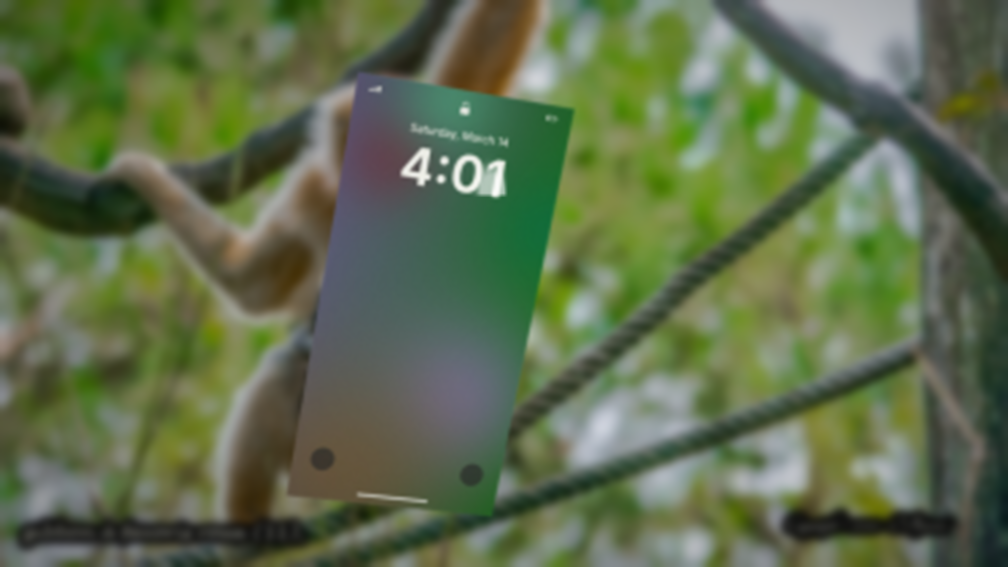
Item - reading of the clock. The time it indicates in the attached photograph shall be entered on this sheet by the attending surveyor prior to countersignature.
4:01
